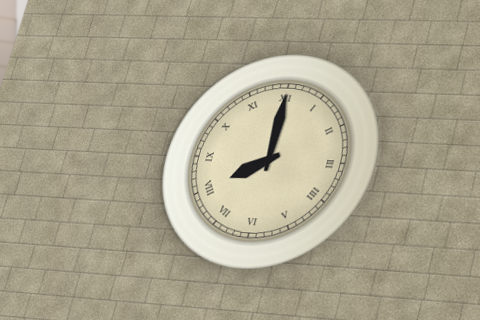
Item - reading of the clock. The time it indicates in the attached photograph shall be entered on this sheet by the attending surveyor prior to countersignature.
8:00
